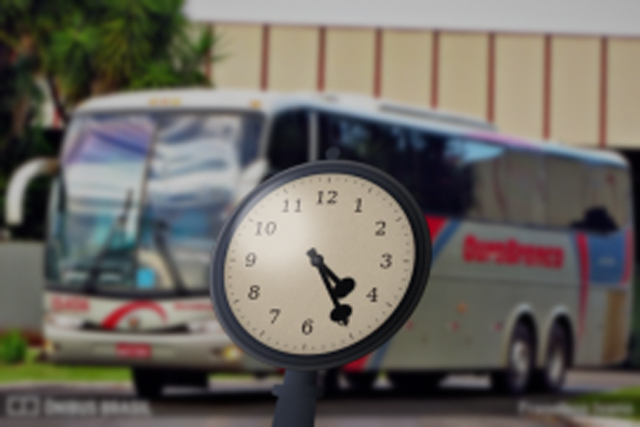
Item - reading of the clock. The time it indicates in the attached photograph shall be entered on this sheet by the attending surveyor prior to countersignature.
4:25
